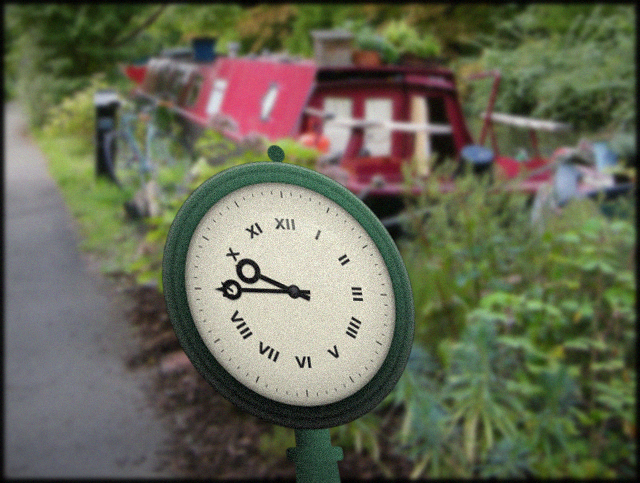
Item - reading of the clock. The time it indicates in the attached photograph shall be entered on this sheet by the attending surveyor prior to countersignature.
9:45
